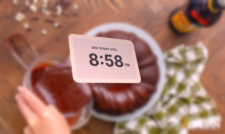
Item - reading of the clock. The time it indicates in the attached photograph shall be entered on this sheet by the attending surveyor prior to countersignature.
8:58
